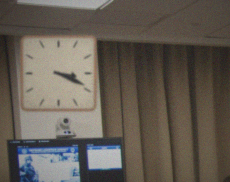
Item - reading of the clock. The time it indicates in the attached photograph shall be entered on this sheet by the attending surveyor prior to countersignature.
3:19
